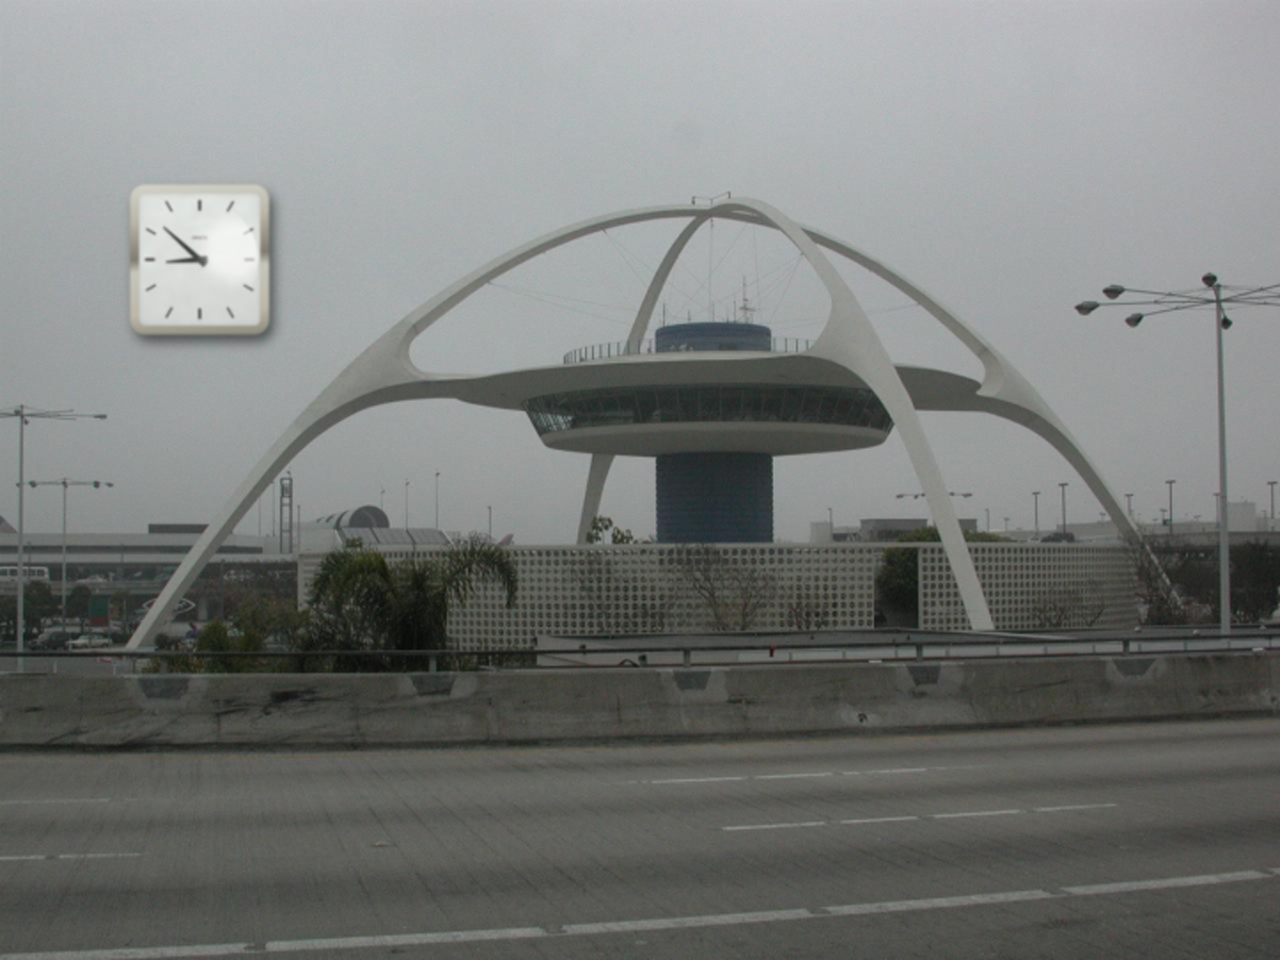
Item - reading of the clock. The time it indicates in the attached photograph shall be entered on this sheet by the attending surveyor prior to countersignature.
8:52
